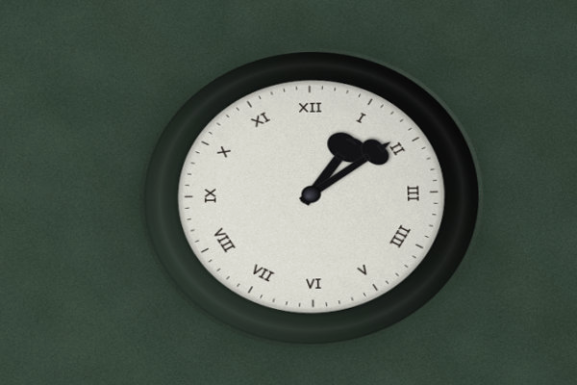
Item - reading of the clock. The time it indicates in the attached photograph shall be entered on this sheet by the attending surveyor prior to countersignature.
1:09
